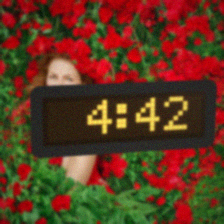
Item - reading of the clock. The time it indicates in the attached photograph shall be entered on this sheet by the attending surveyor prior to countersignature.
4:42
